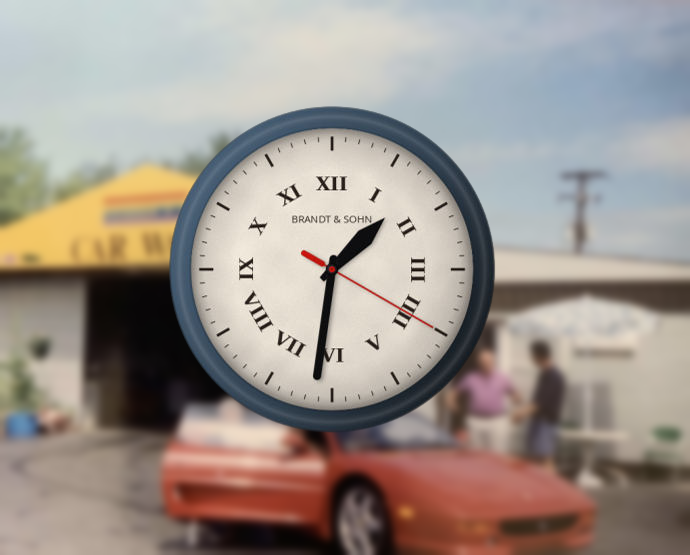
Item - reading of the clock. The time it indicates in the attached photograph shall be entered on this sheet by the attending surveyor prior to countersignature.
1:31:20
